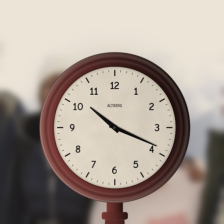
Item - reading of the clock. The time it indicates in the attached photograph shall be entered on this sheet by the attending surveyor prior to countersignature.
10:19
